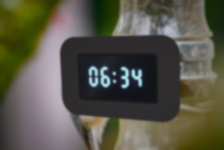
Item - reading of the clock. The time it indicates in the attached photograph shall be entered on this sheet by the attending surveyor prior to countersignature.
6:34
